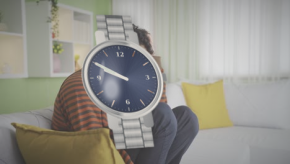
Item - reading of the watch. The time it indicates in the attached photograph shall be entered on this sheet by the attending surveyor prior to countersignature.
9:50
